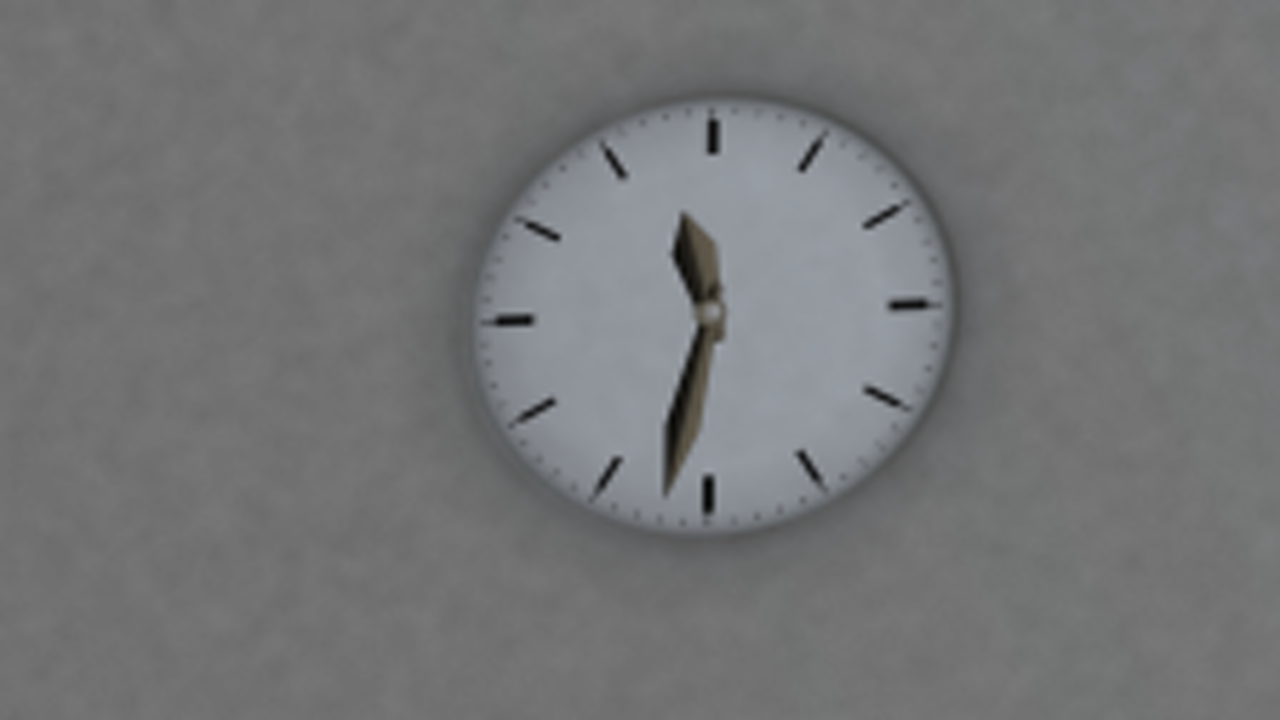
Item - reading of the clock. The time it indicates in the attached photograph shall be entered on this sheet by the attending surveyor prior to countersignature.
11:32
